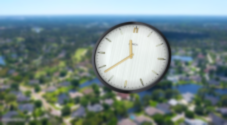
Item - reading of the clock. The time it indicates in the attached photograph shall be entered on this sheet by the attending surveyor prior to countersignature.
11:38
